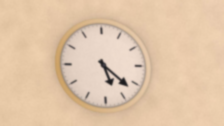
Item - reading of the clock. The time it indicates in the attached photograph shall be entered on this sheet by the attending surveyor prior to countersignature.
5:22
